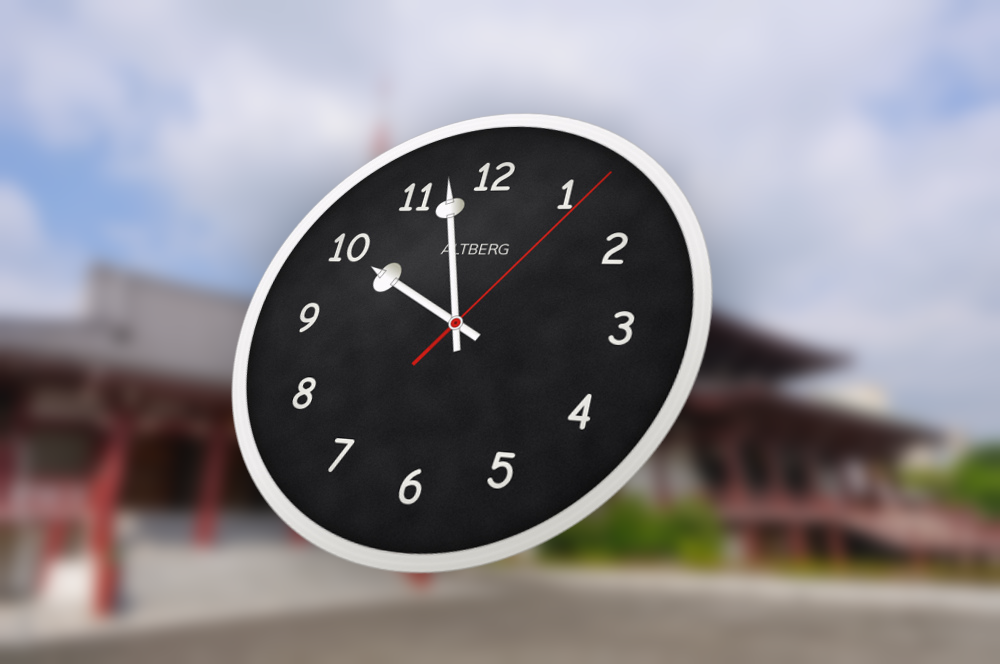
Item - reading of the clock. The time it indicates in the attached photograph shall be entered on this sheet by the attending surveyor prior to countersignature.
9:57:06
